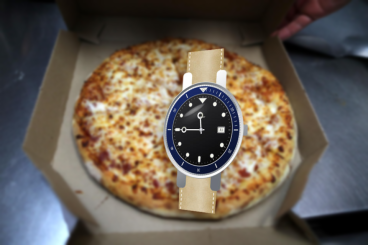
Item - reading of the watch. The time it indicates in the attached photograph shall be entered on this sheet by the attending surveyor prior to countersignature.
11:45
